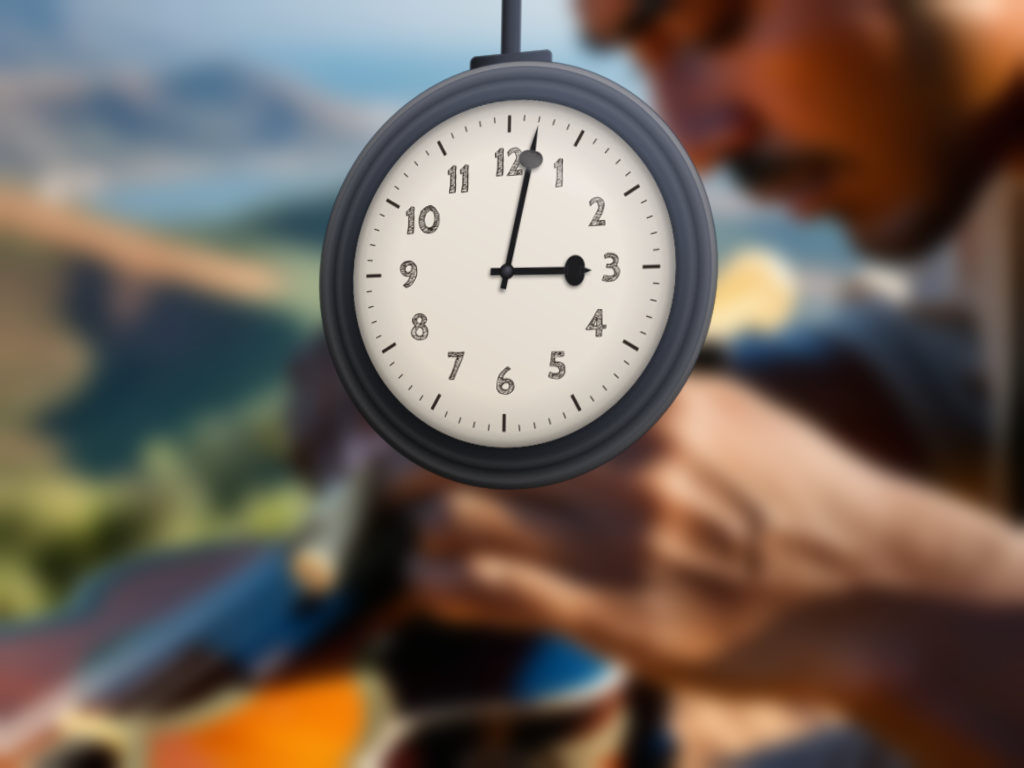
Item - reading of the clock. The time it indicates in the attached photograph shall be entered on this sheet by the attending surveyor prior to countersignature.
3:02
